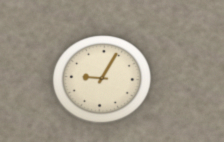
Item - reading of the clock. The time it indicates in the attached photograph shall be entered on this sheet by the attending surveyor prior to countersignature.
9:04
